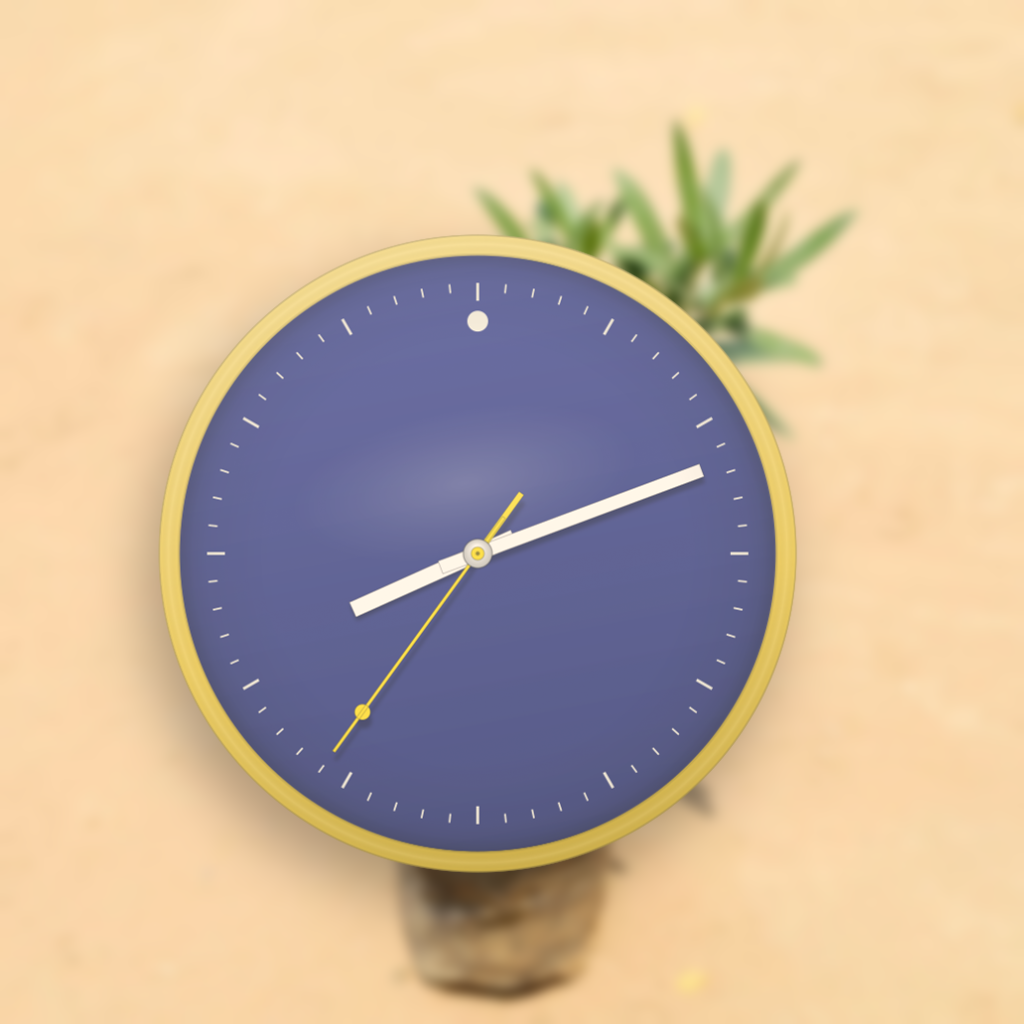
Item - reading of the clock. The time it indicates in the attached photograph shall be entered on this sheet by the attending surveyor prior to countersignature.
8:11:36
